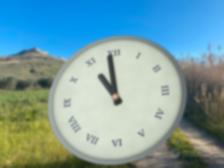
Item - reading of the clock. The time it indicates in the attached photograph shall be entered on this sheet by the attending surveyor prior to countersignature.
10:59
